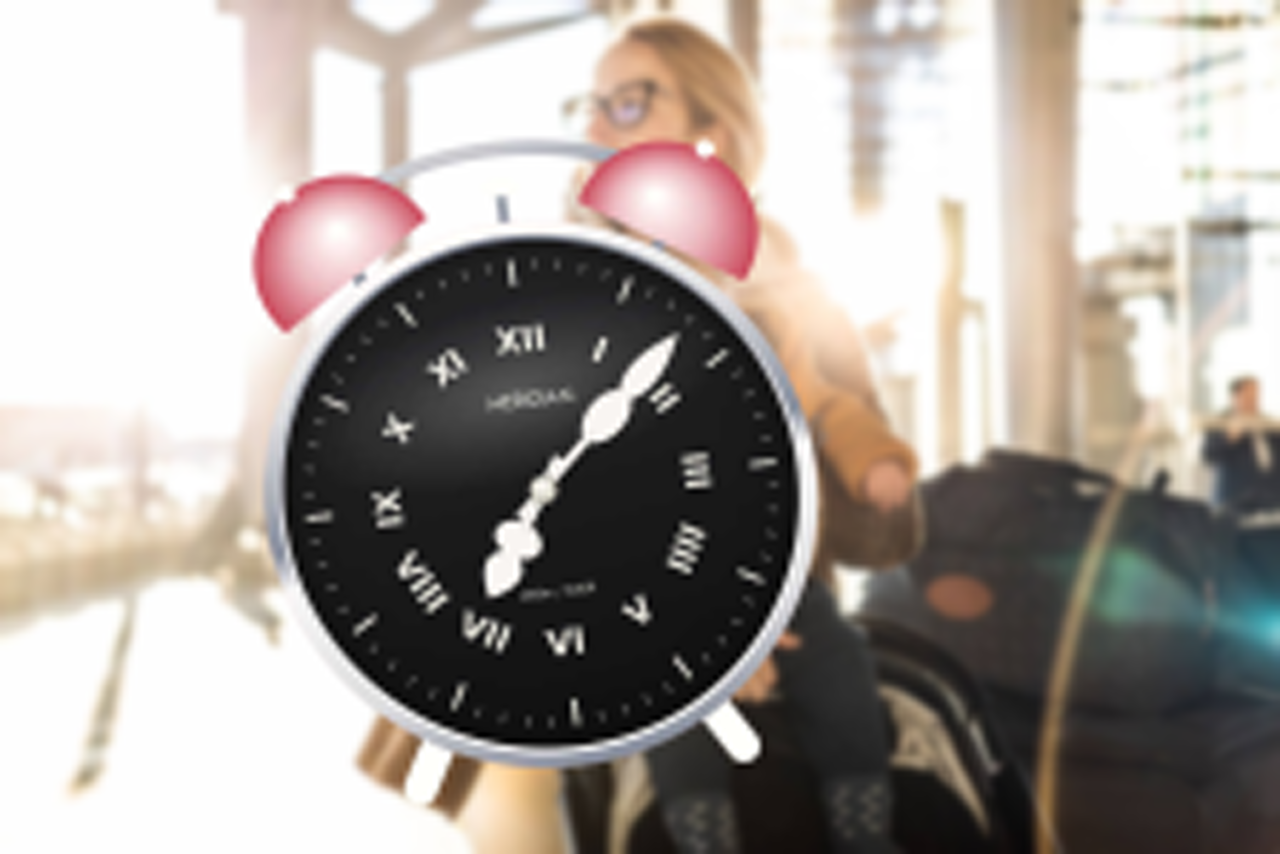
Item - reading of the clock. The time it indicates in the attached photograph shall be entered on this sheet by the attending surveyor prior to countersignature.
7:08
